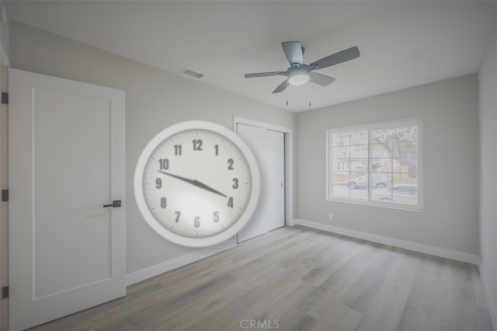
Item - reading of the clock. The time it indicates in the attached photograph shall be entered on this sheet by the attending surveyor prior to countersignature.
3:48
